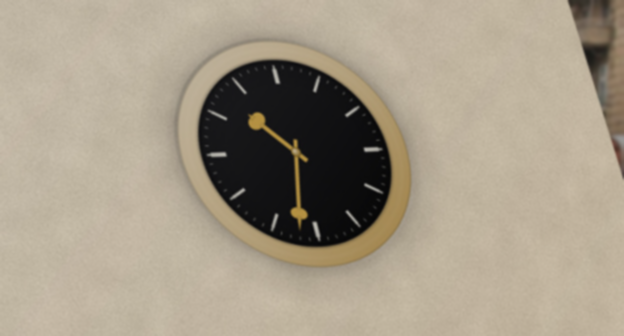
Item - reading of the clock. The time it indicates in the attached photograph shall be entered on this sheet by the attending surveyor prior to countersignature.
10:32
